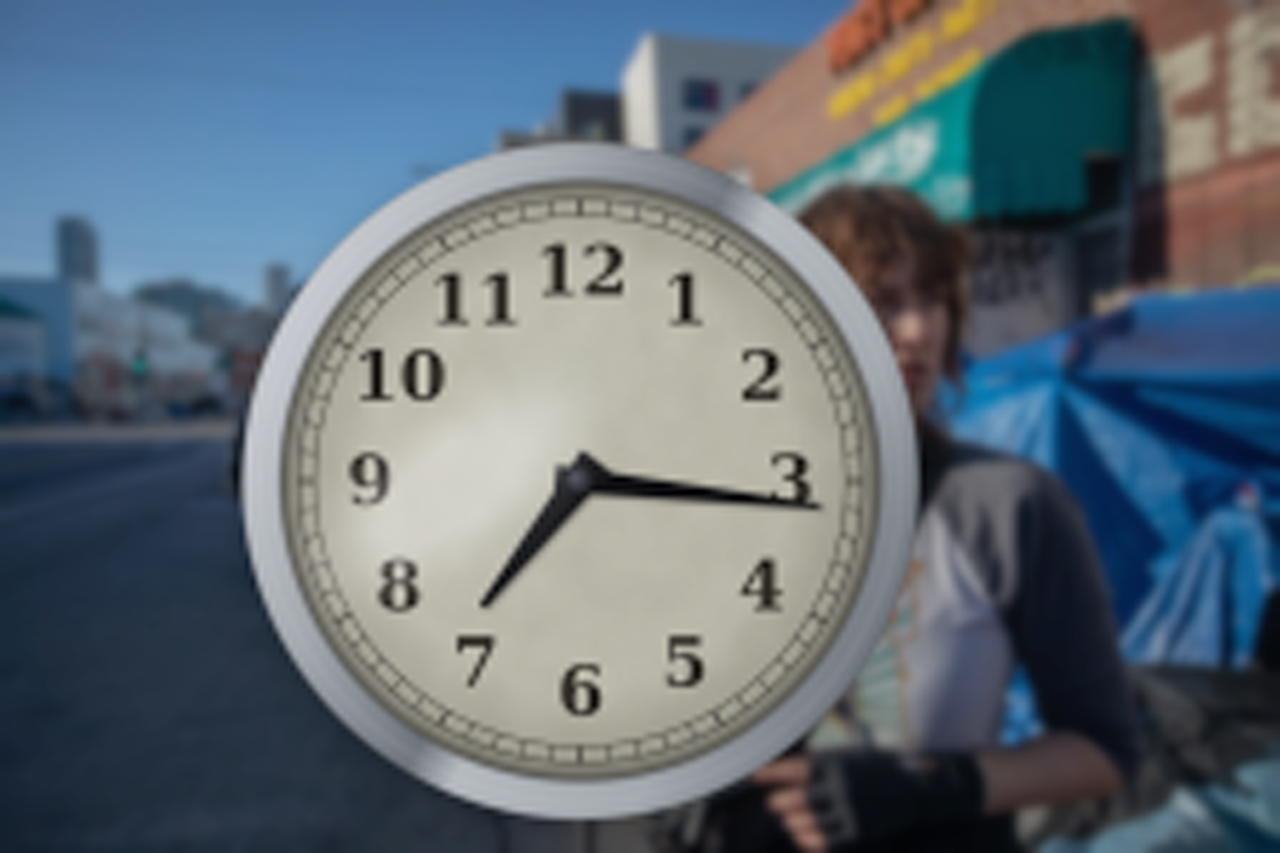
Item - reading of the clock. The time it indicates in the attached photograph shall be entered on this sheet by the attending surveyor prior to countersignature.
7:16
